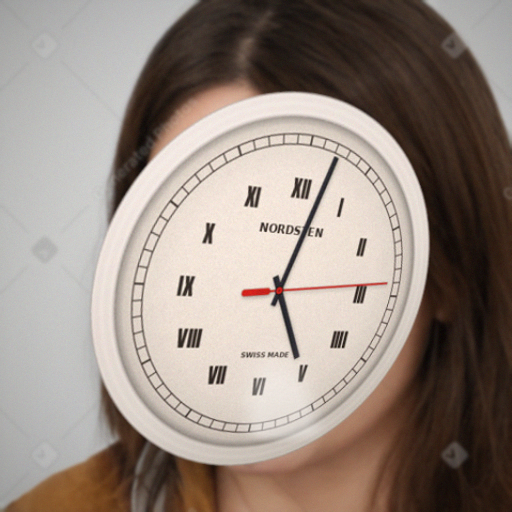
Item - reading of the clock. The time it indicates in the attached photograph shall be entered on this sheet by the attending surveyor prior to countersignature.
5:02:14
